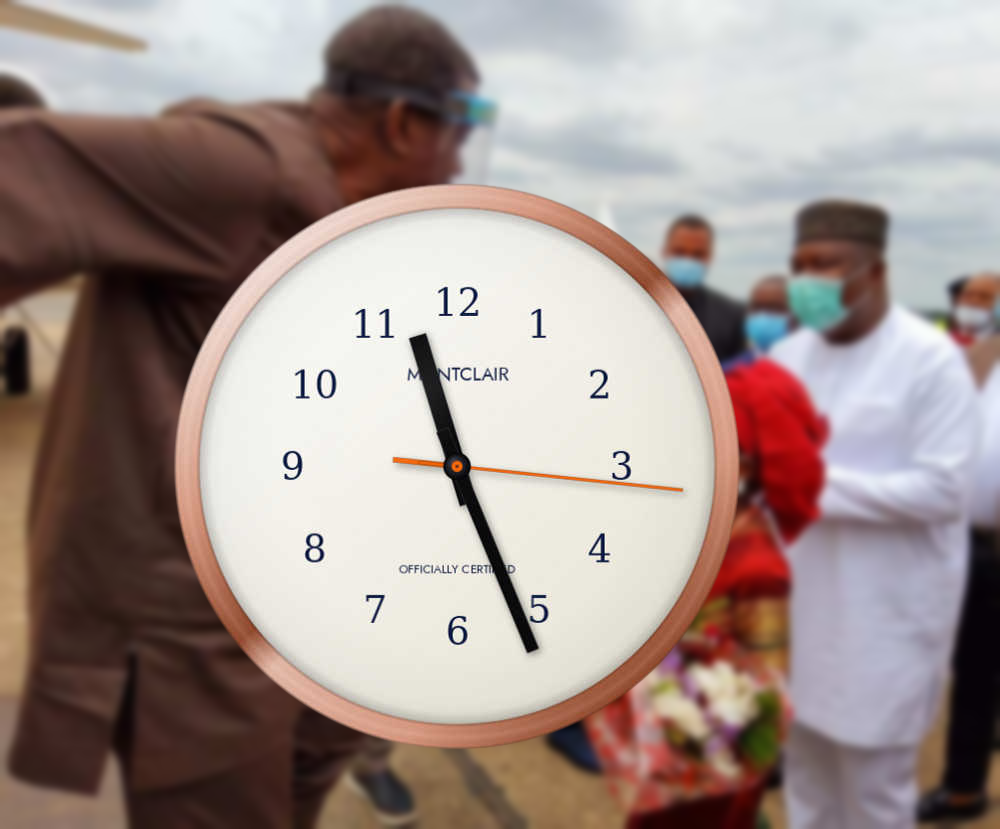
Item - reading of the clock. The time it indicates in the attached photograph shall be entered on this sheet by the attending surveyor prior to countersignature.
11:26:16
